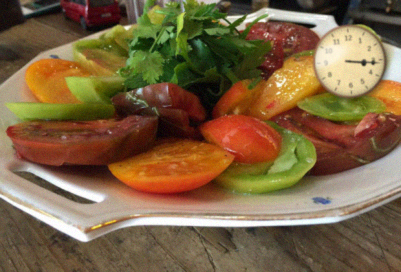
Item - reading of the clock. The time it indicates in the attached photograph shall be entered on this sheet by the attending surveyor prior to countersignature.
3:16
